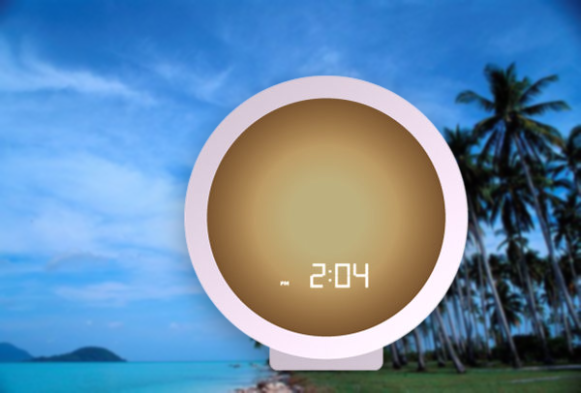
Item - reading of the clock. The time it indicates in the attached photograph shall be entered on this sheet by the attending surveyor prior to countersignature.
2:04
